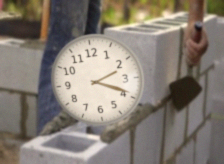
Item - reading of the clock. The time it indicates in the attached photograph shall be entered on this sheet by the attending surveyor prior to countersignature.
2:19
